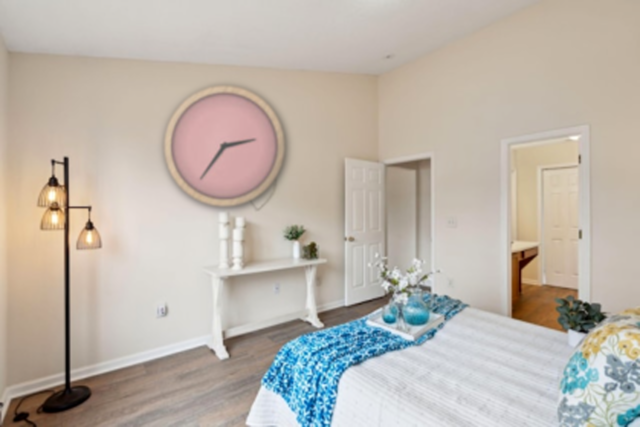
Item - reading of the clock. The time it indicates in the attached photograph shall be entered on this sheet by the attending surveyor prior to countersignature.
2:36
